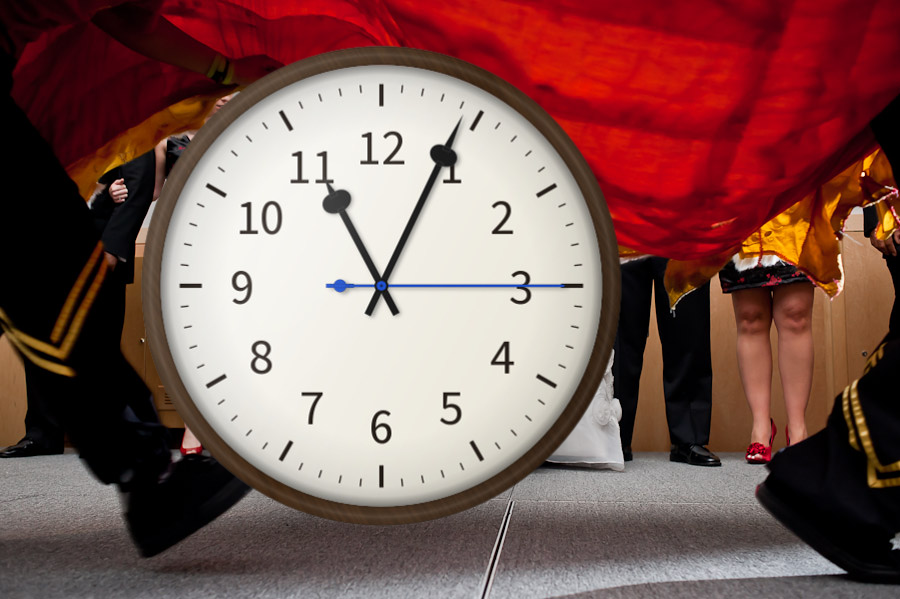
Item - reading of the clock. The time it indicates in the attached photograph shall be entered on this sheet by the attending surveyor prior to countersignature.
11:04:15
